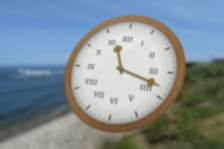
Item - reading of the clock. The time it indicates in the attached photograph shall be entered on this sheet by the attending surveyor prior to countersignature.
11:18
